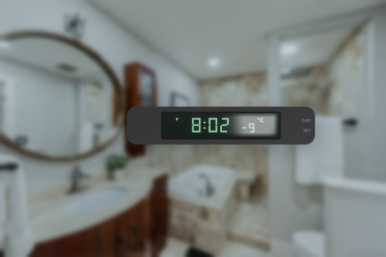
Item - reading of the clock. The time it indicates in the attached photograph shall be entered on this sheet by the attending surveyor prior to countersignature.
8:02
